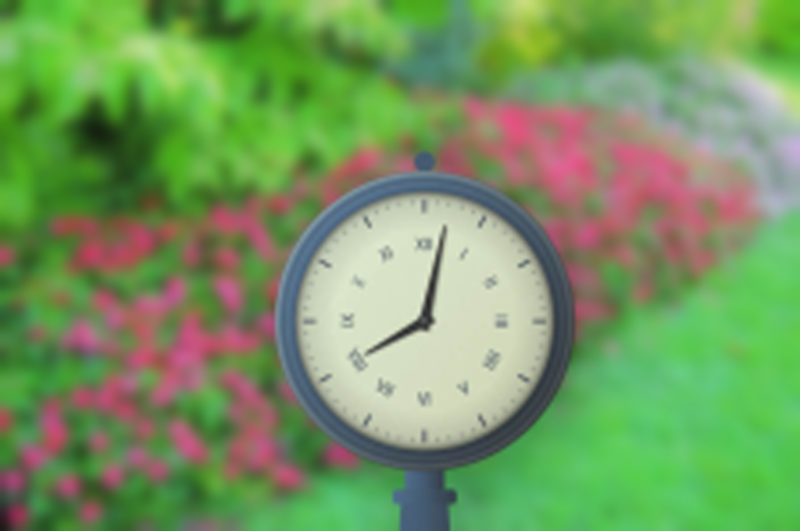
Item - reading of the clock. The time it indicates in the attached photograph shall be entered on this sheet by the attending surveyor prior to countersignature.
8:02
